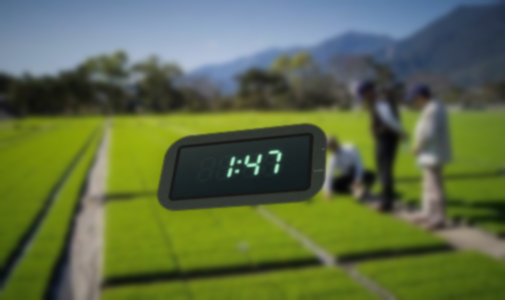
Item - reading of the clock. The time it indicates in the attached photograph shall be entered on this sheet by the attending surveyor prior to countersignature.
1:47
